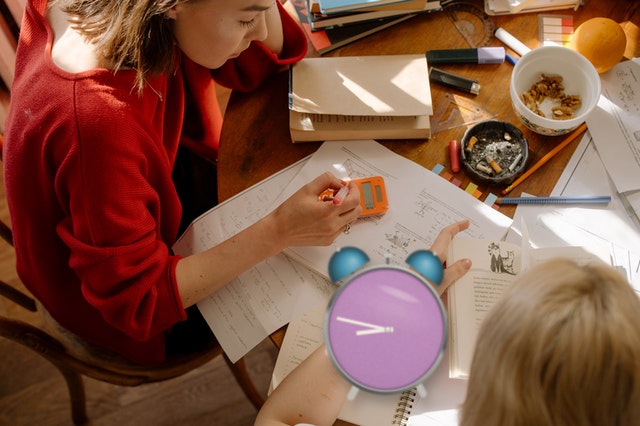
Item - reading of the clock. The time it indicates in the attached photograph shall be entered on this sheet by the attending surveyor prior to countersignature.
8:47
